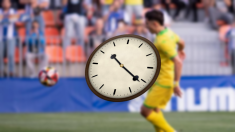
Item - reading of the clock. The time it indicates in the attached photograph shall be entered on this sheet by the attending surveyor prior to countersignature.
10:21
